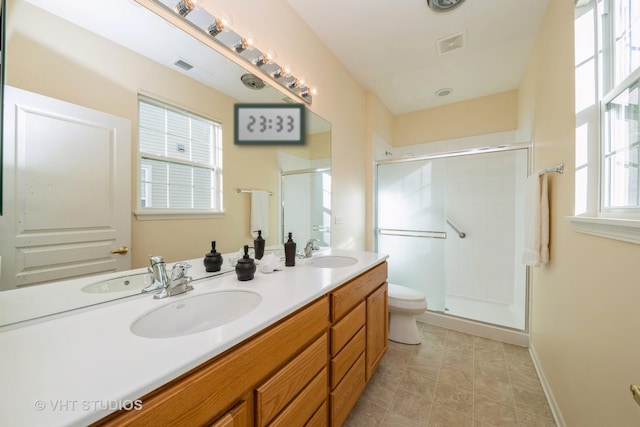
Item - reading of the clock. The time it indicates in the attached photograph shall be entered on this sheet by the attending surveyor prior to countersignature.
23:33
